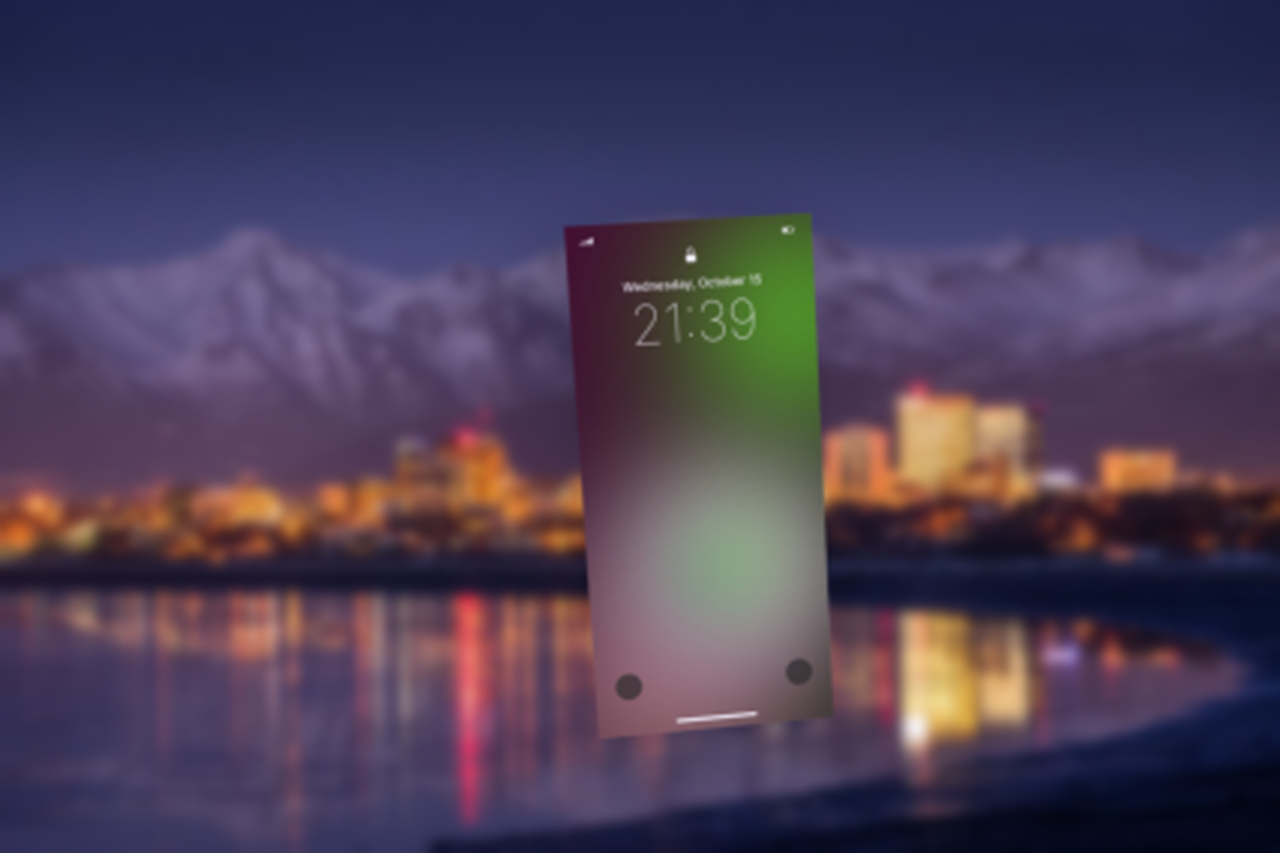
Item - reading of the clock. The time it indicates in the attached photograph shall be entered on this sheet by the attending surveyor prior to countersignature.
21:39
